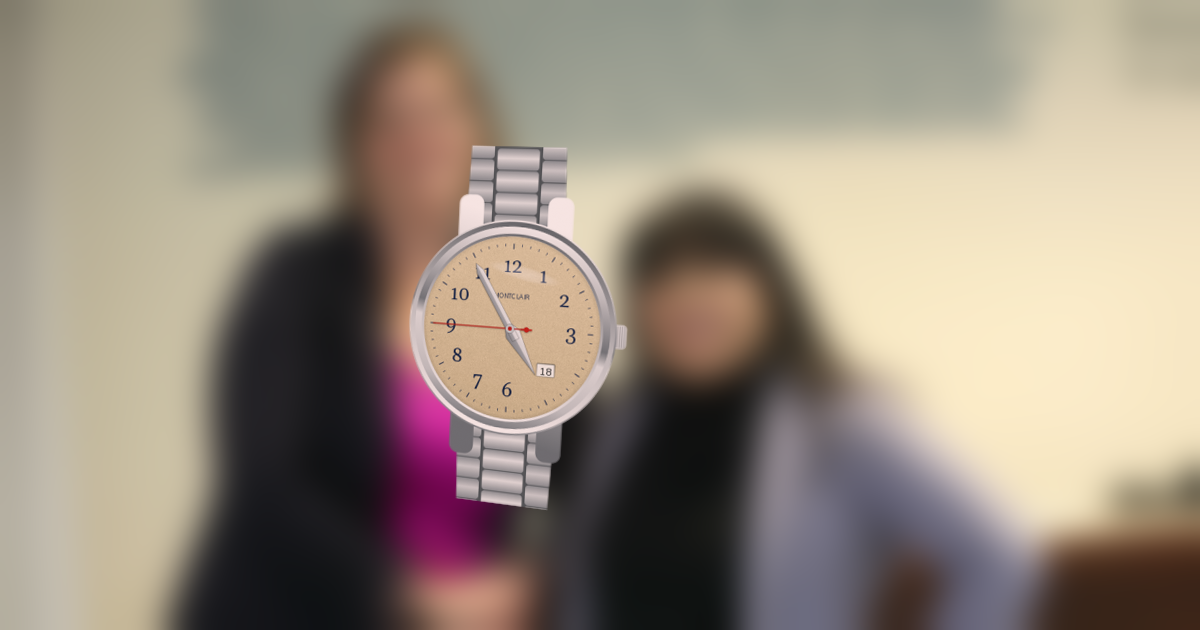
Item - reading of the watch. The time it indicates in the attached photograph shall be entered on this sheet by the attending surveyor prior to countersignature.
4:54:45
